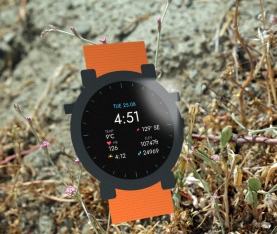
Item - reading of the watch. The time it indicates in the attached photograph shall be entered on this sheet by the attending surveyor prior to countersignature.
4:51
